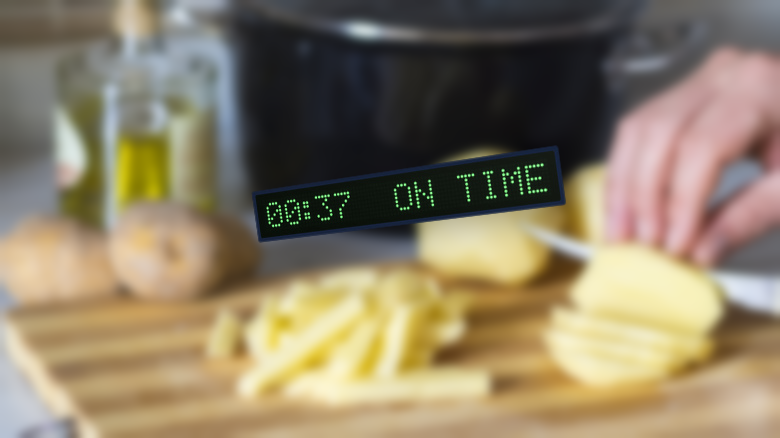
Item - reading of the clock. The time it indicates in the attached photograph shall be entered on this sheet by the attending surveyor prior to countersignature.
0:37
